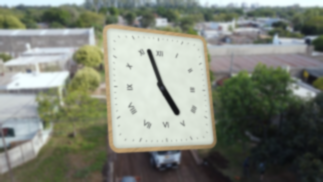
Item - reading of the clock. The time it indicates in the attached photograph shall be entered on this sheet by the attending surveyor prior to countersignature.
4:57
